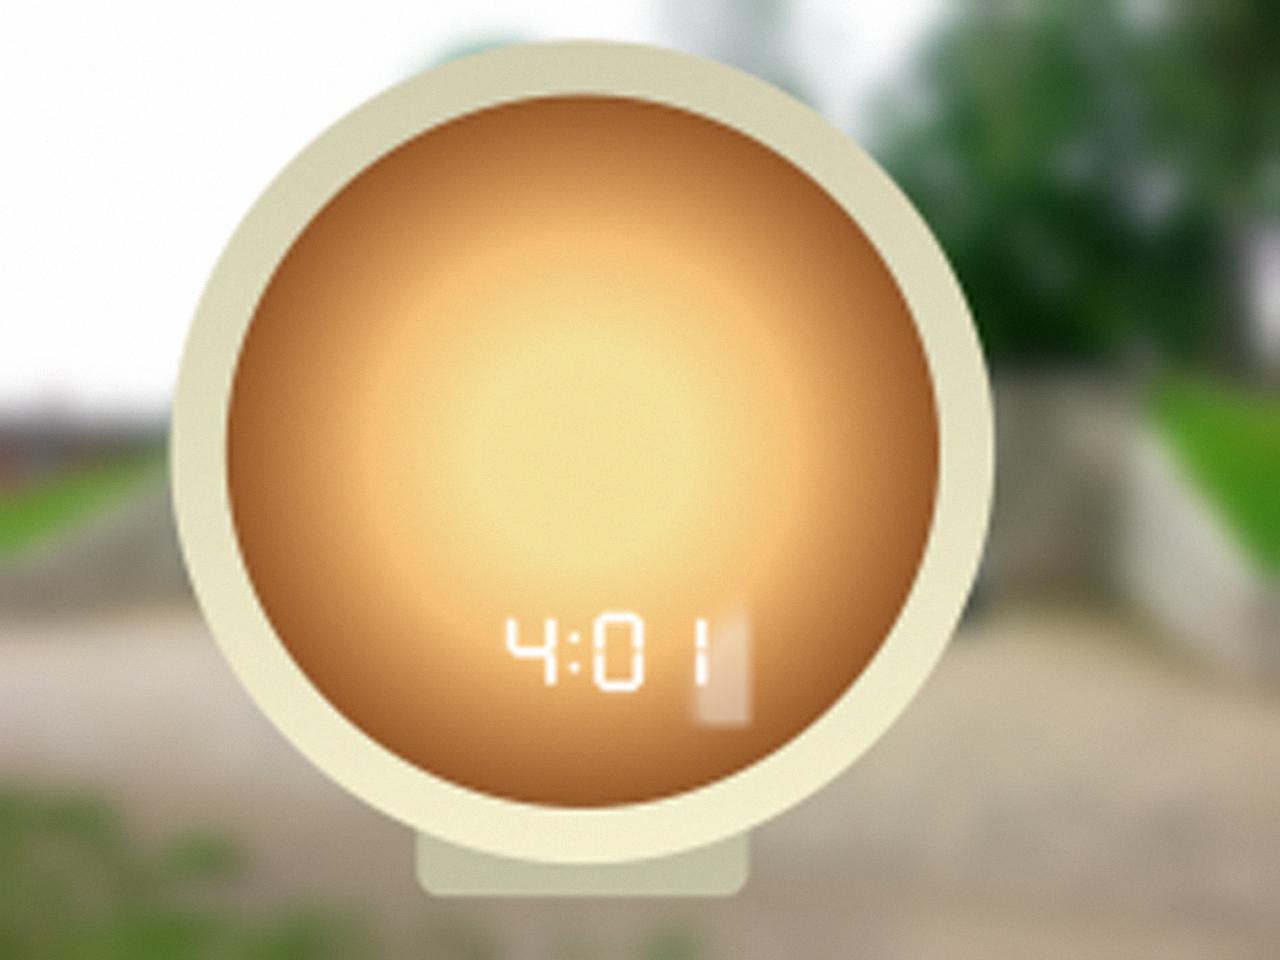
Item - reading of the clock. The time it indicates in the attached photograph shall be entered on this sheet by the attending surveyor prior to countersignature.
4:01
